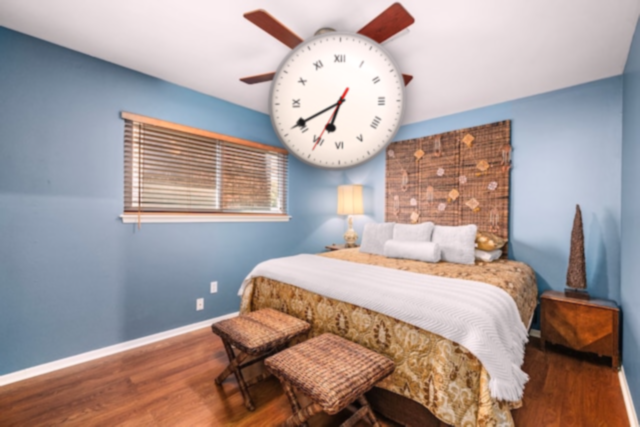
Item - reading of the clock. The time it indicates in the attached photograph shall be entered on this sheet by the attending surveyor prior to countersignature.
6:40:35
